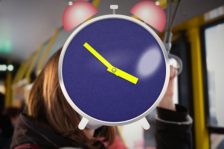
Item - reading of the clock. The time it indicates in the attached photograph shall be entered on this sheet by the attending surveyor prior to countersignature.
3:52
